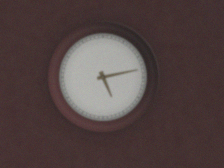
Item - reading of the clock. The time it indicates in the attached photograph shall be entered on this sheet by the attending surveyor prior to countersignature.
5:13
